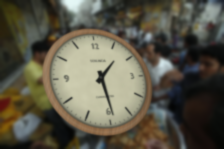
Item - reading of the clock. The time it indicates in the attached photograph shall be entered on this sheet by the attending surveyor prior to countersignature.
1:29
